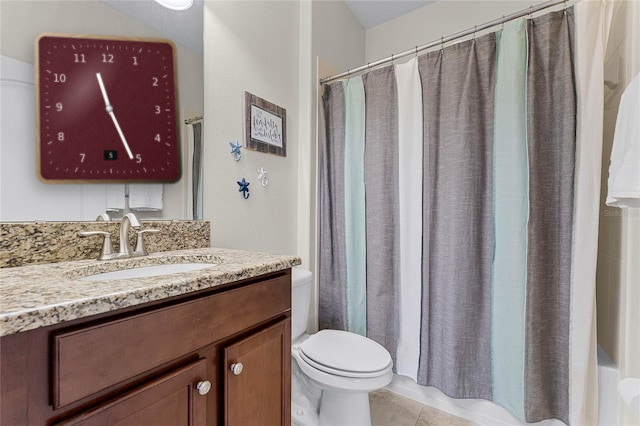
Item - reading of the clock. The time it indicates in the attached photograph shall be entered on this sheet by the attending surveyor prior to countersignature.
11:26
